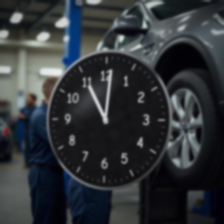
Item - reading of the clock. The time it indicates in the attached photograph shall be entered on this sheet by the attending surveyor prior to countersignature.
11:01
